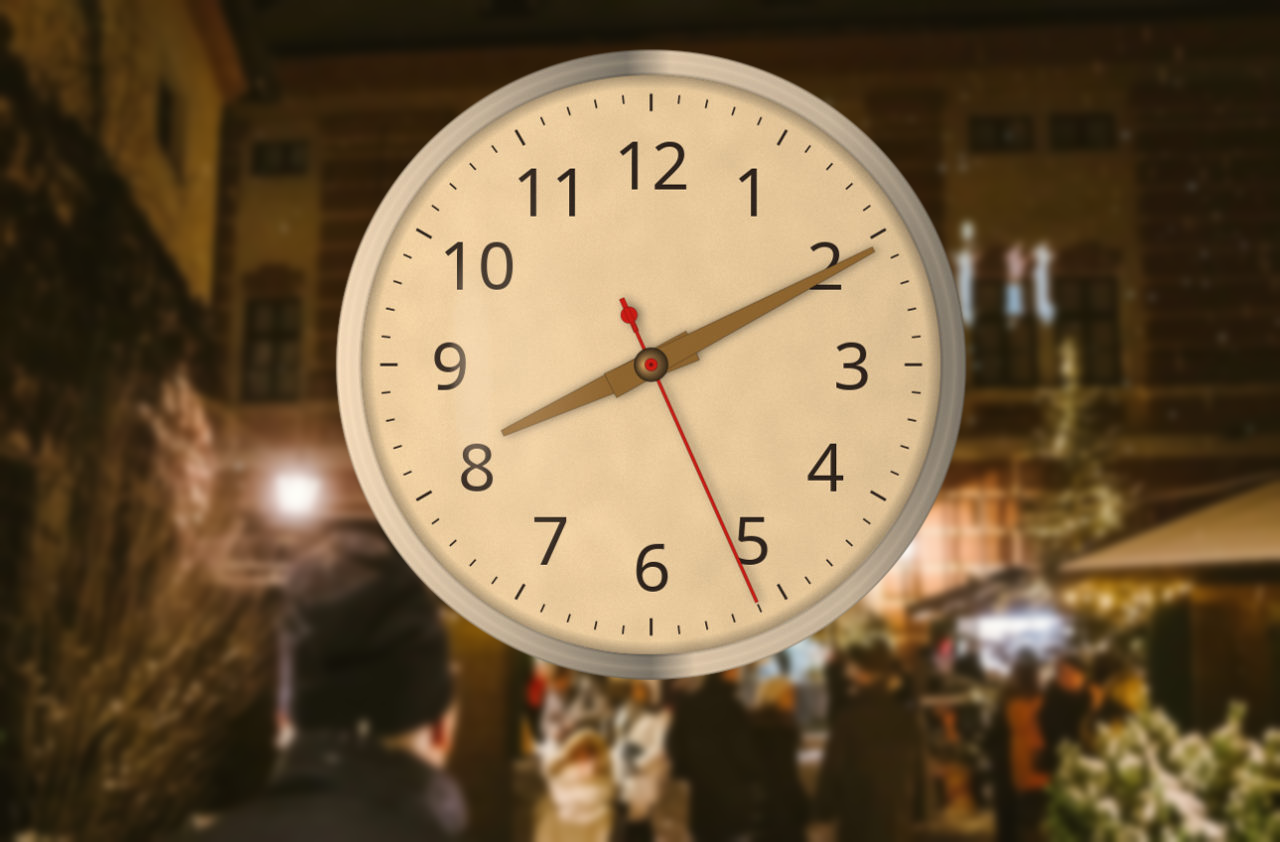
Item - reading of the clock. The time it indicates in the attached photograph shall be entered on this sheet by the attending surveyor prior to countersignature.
8:10:26
